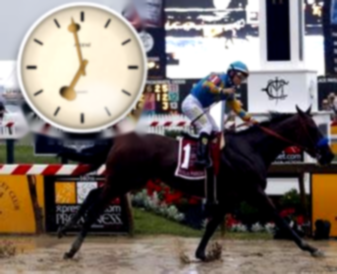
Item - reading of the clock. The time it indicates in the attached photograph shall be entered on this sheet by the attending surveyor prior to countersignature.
6:58
